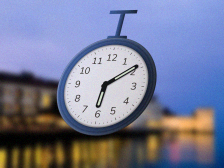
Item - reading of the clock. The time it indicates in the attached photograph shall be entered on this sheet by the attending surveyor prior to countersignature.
6:09
